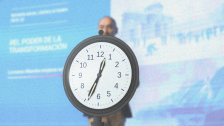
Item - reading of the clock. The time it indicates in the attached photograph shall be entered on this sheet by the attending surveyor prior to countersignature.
12:34
